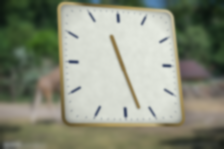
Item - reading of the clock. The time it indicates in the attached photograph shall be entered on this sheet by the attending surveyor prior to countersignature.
11:27
